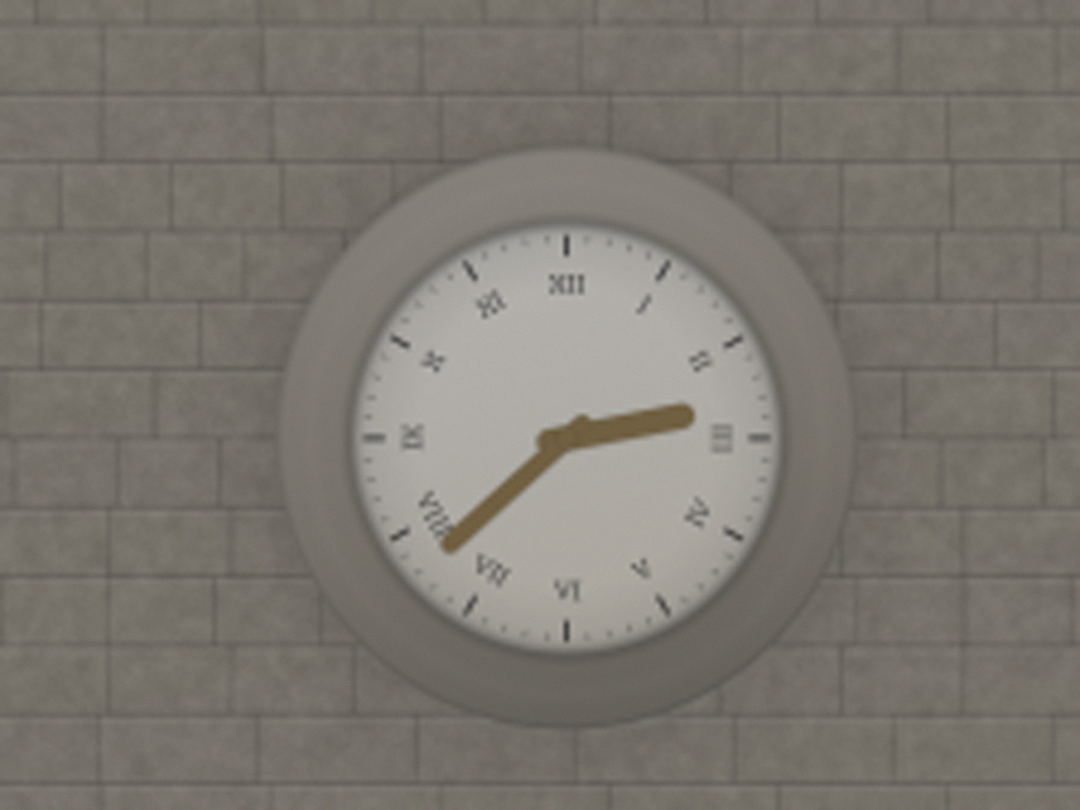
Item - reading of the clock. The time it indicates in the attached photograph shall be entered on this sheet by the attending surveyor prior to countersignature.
2:38
